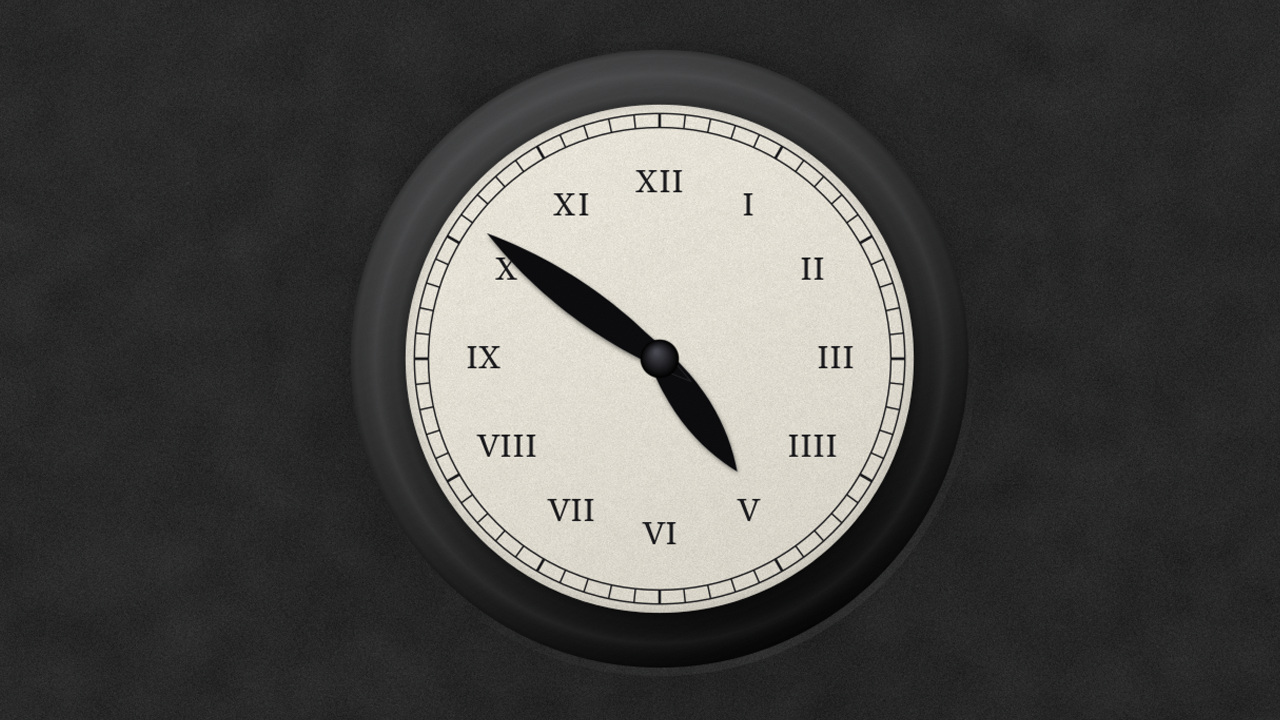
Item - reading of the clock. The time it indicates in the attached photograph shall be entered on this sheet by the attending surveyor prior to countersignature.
4:51
